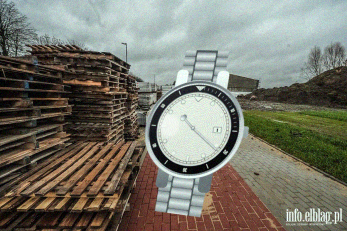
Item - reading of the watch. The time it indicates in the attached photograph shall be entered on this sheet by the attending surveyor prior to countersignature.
10:21
